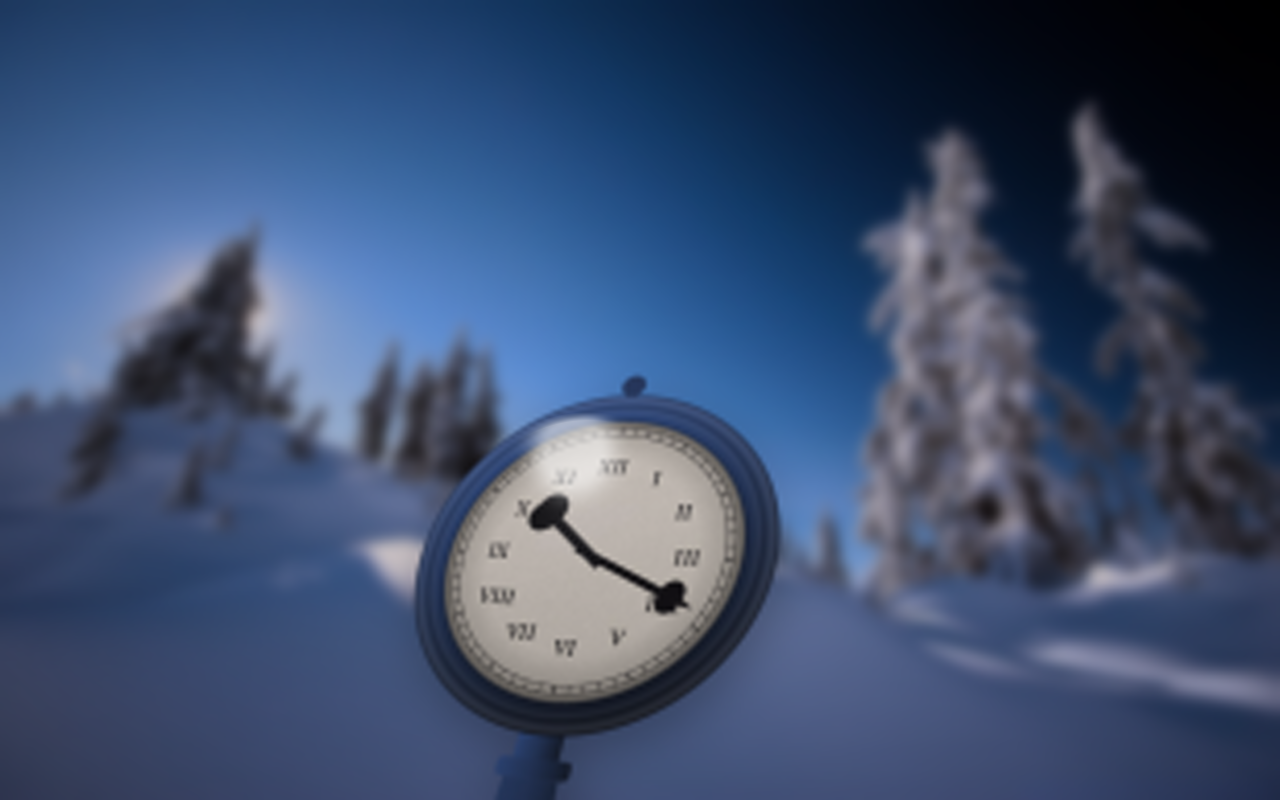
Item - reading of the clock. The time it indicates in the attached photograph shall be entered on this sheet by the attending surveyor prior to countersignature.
10:19
